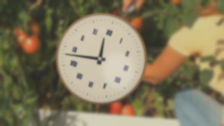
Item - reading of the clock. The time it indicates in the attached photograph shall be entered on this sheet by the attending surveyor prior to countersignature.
11:43
